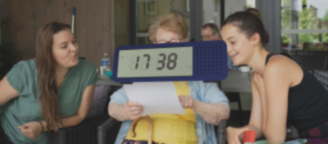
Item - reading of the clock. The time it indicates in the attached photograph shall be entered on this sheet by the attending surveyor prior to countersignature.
17:38
